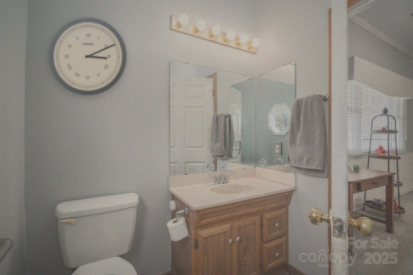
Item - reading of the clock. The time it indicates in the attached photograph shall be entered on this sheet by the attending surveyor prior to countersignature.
3:11
